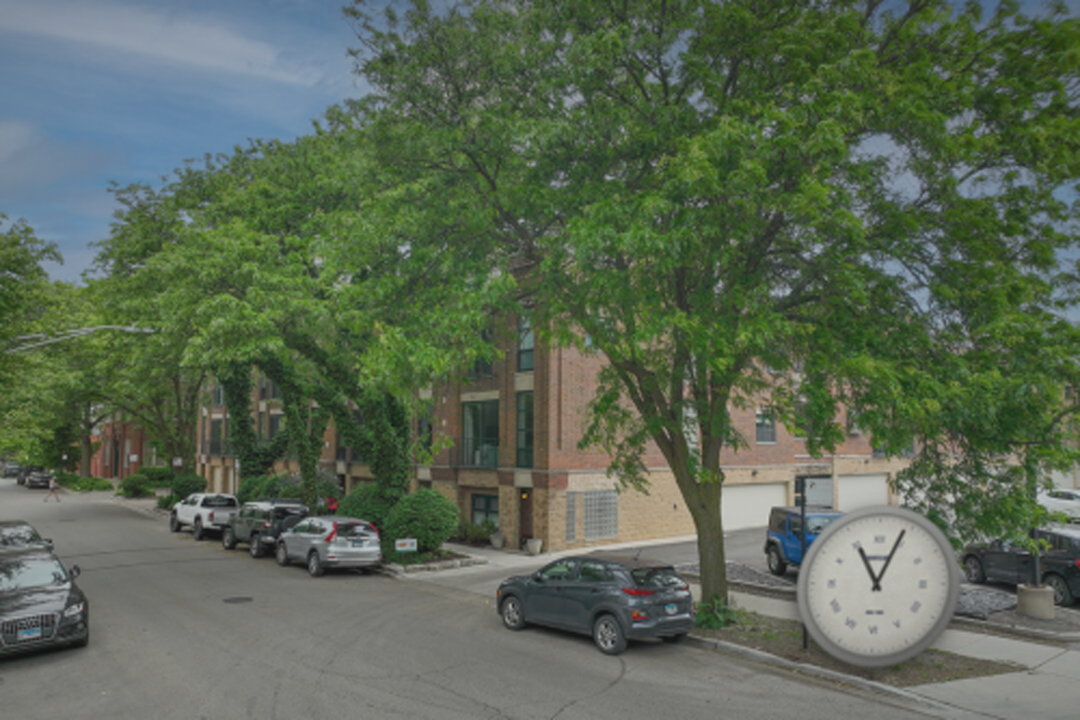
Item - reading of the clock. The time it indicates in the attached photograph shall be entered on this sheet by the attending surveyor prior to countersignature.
11:04
